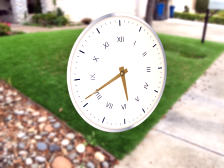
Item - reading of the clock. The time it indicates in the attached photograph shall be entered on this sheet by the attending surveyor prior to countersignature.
5:41
